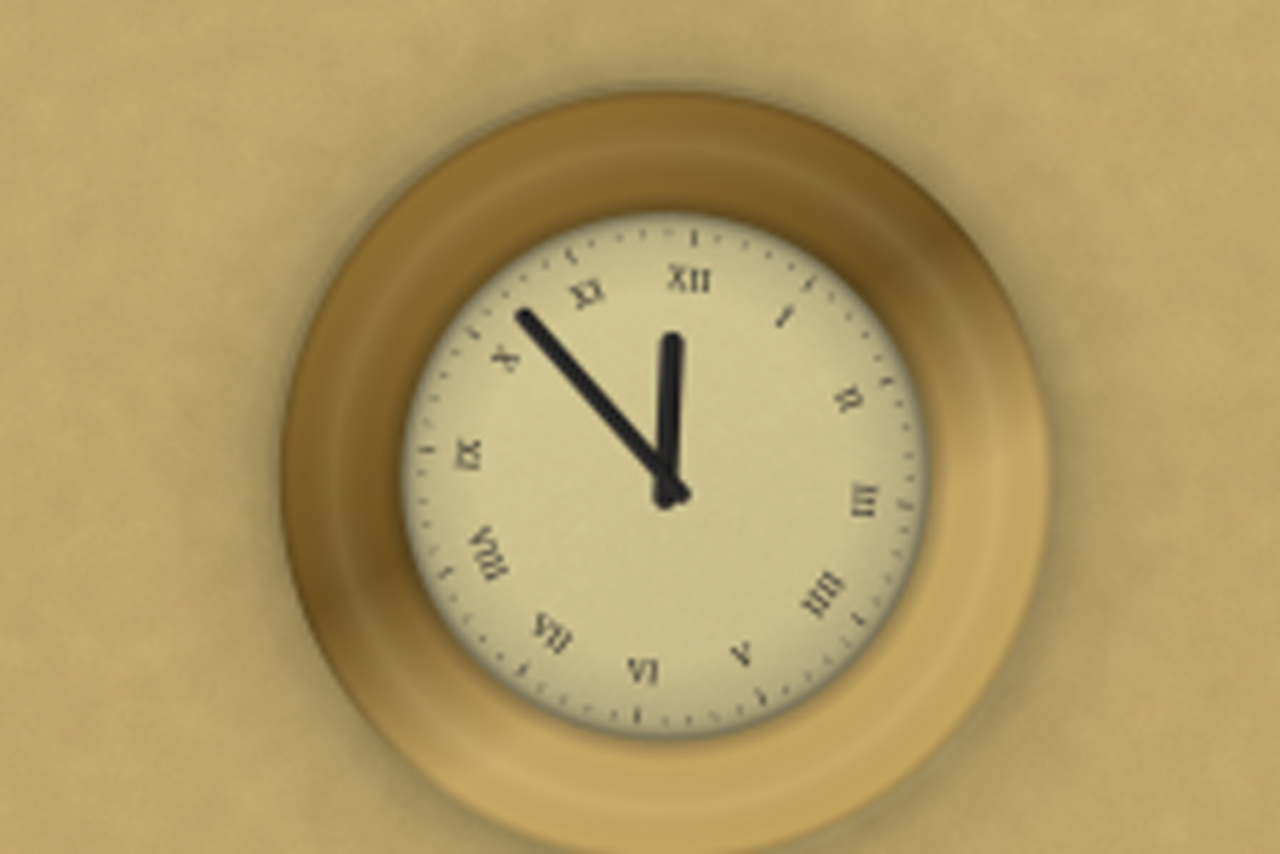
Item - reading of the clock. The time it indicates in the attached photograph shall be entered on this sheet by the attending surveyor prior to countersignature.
11:52
